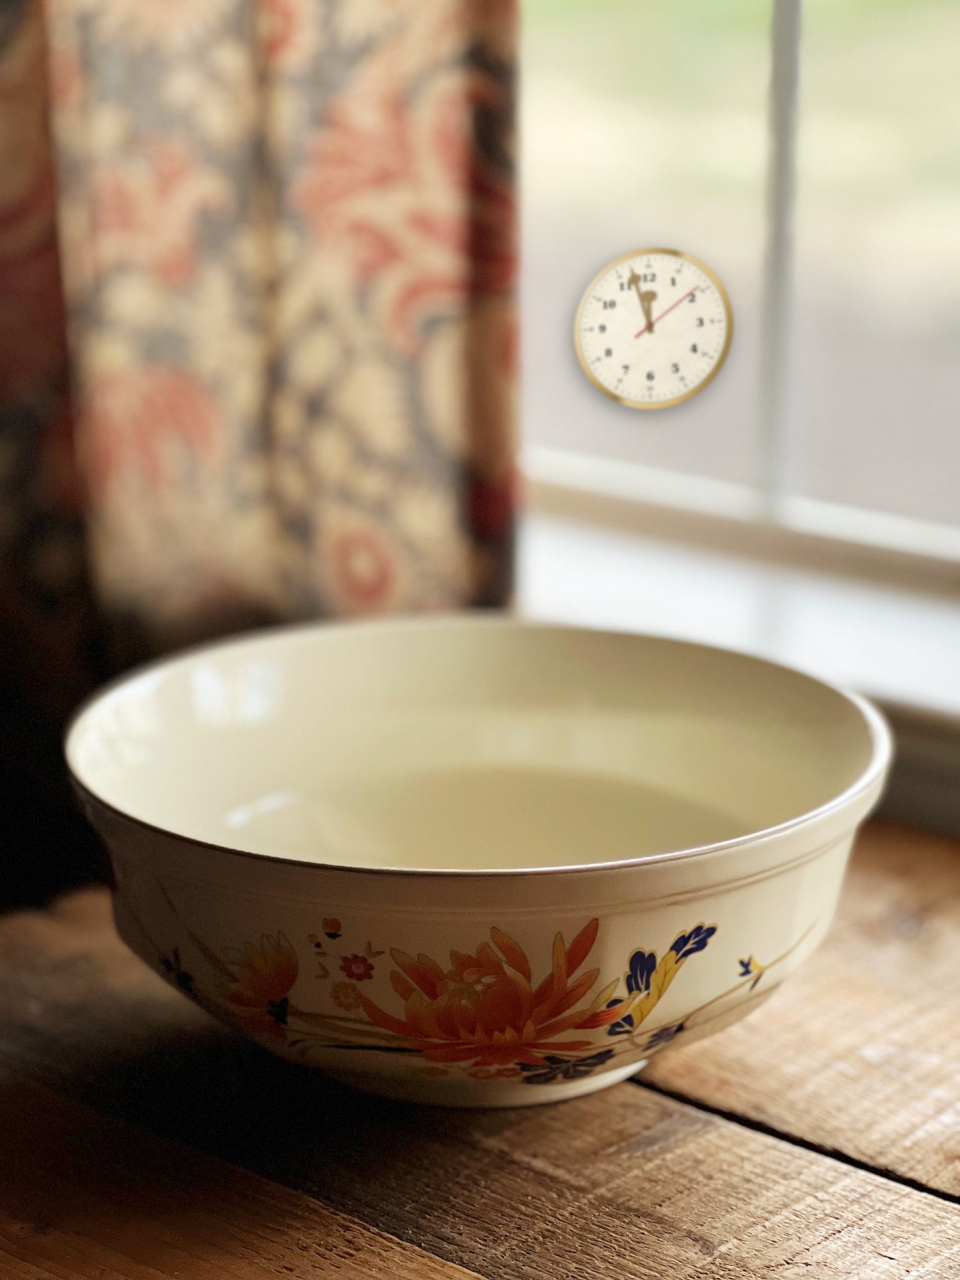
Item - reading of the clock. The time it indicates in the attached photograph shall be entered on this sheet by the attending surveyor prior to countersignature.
11:57:09
